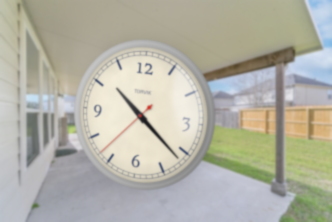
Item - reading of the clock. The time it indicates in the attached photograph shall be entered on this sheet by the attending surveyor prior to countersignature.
10:21:37
